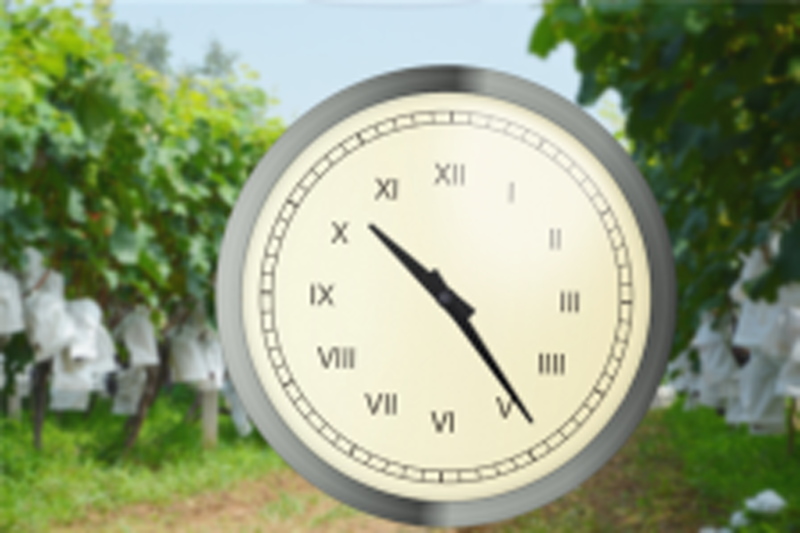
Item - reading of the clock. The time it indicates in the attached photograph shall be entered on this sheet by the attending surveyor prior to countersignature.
10:24
